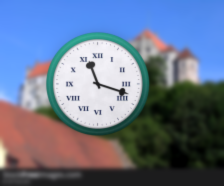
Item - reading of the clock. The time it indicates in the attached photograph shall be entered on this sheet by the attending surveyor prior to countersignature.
11:18
